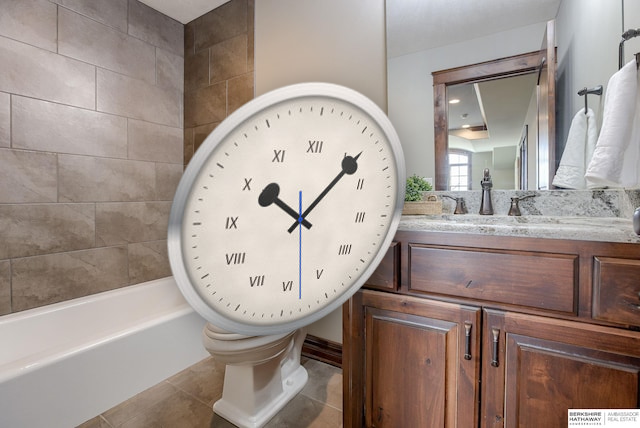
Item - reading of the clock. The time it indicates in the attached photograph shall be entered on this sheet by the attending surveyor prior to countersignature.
10:06:28
